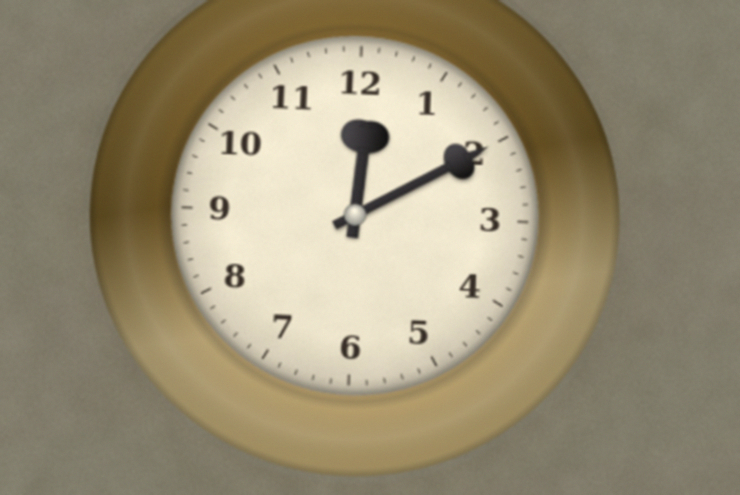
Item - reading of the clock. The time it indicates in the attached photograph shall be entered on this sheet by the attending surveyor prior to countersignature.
12:10
